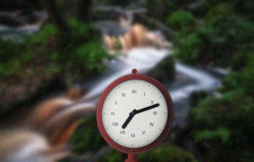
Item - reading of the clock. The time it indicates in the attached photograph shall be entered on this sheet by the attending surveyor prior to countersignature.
7:12
